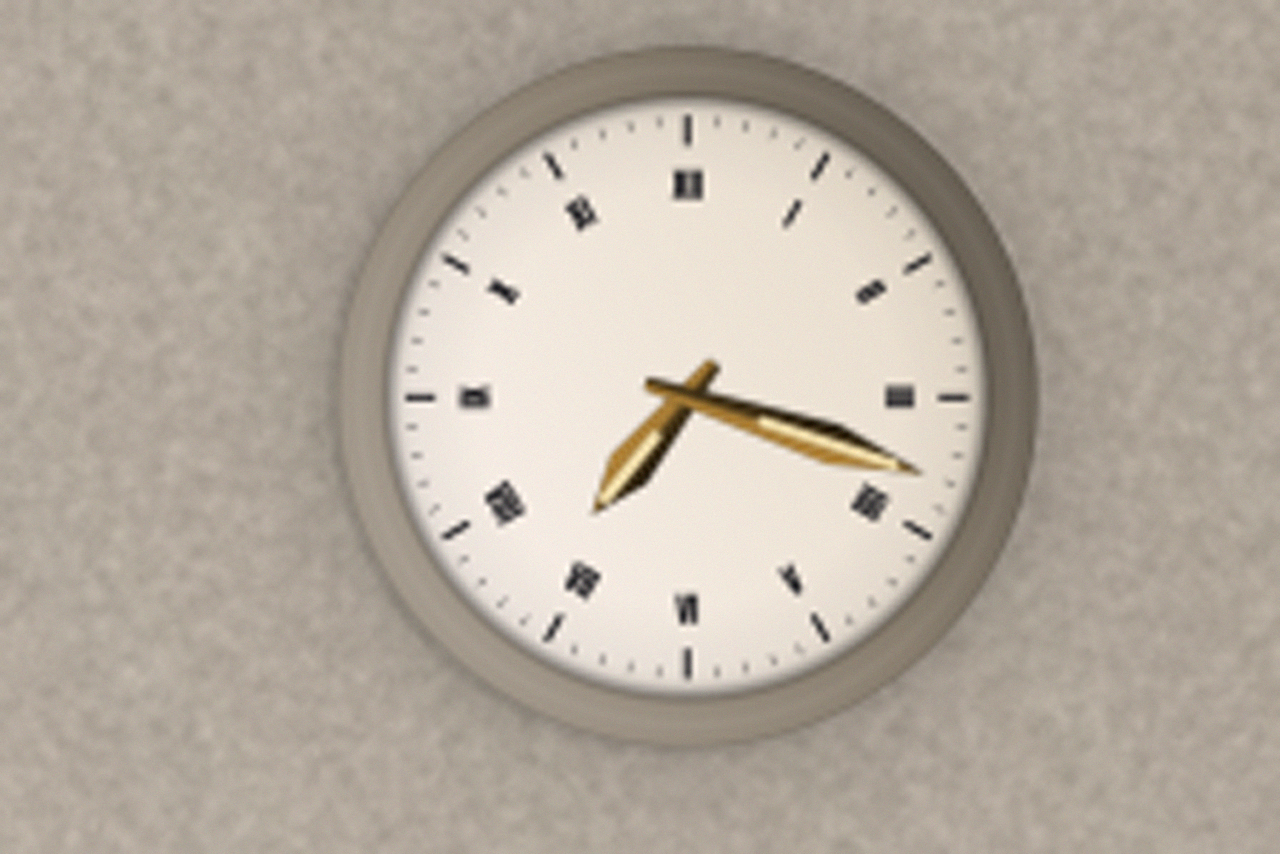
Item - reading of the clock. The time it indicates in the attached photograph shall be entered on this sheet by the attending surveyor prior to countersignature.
7:18
